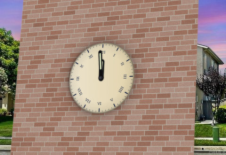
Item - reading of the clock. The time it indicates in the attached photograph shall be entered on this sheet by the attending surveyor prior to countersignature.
11:59
